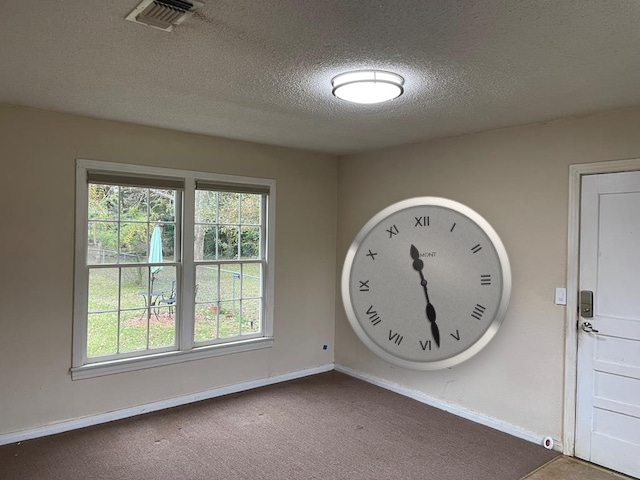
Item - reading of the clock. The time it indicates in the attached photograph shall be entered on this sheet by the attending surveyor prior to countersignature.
11:28
